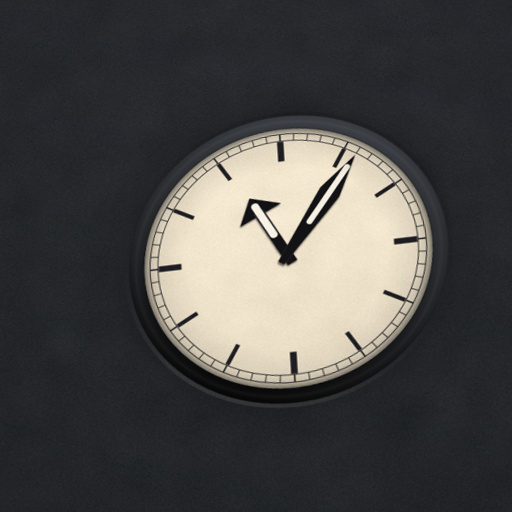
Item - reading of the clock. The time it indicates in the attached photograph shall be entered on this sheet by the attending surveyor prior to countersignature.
11:06
